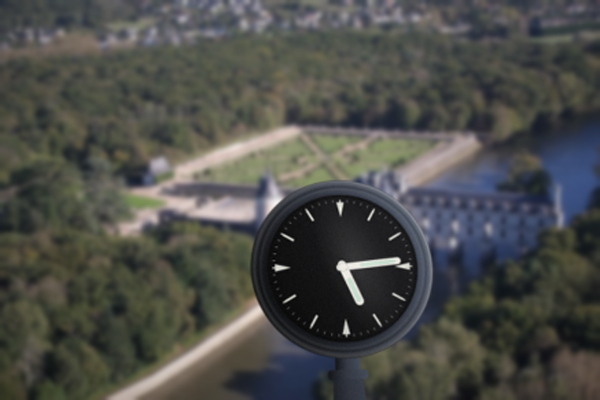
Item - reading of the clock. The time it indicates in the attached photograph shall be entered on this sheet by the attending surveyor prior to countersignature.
5:14
